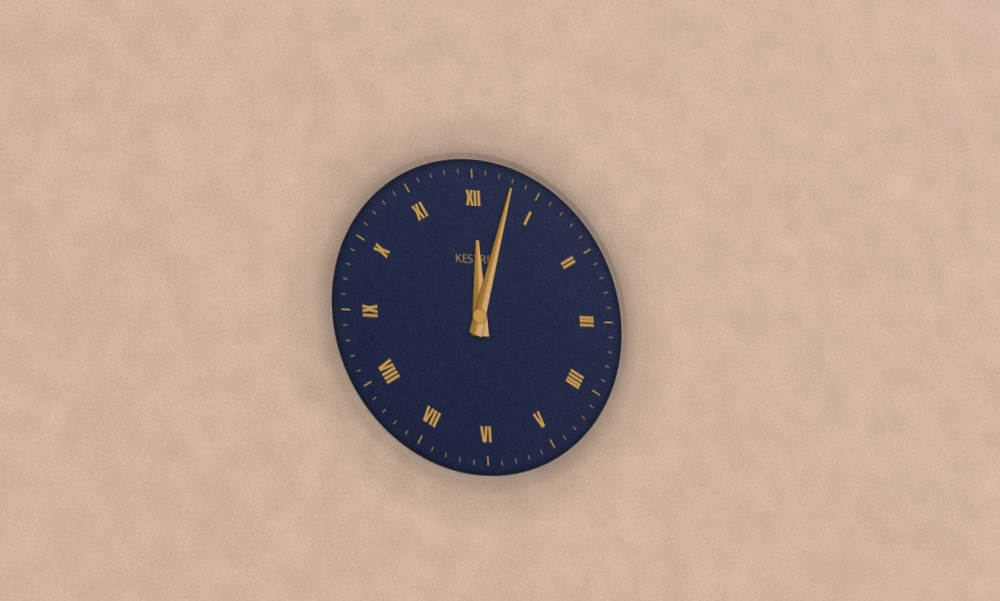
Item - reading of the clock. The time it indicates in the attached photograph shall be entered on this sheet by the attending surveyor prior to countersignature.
12:03
